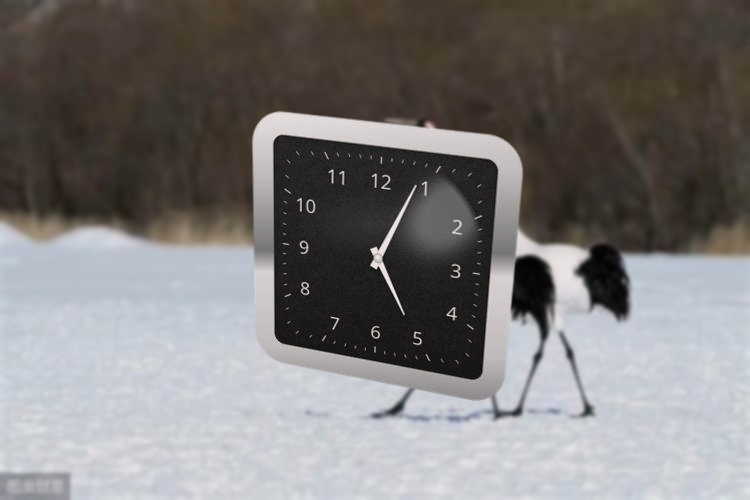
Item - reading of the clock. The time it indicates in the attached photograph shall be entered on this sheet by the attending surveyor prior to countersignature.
5:04
